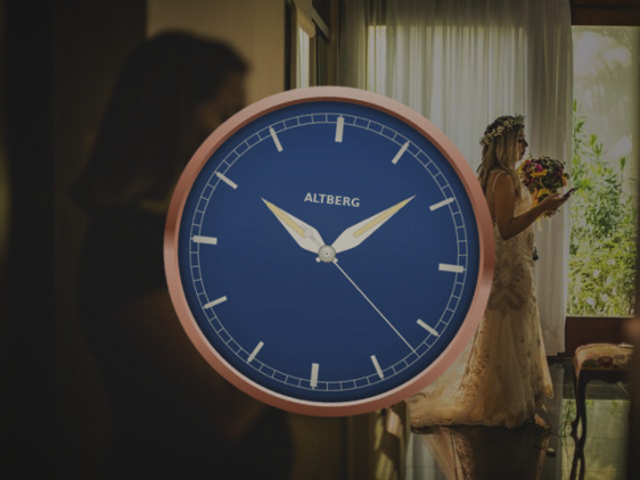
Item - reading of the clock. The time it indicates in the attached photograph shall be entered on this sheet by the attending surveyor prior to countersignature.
10:08:22
